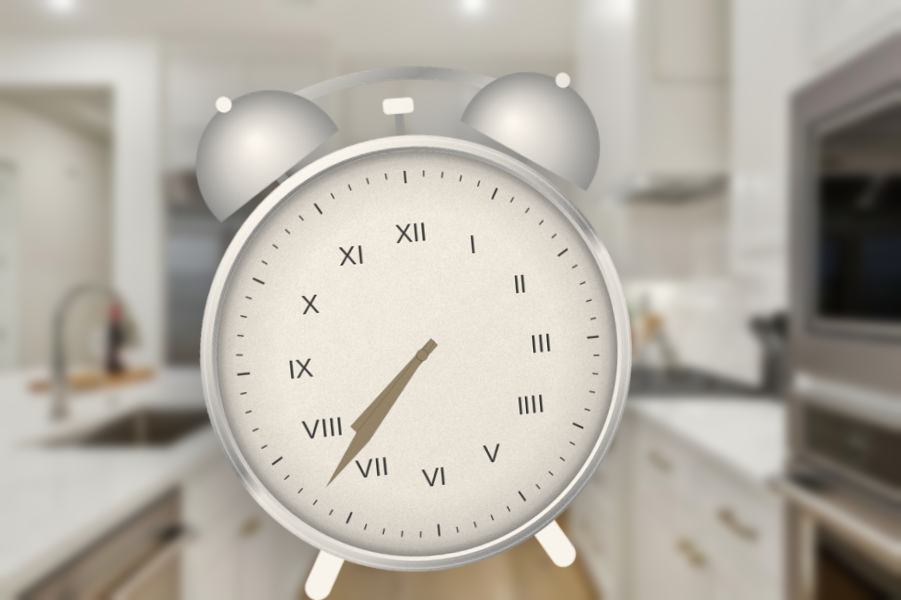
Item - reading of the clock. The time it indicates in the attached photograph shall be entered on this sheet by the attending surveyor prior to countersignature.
7:37
